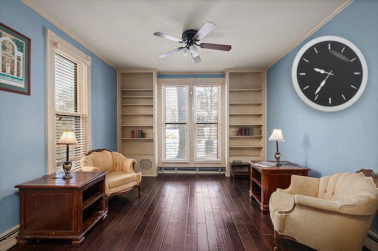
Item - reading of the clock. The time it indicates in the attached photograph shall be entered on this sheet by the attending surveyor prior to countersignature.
9:36
